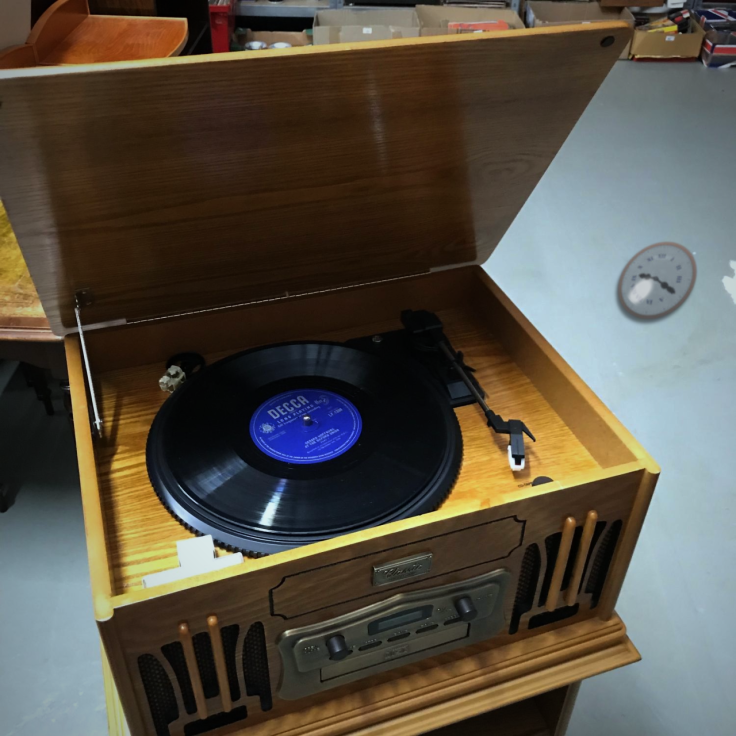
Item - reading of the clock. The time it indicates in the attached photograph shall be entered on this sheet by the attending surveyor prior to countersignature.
9:20
